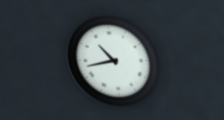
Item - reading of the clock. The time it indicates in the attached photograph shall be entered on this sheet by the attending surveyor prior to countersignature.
10:43
